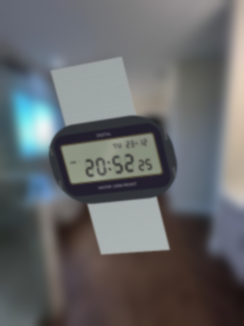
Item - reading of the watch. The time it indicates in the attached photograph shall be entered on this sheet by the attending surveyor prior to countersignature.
20:52:25
